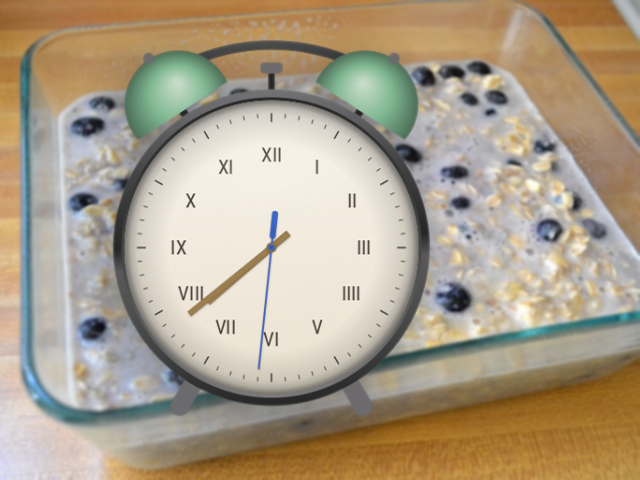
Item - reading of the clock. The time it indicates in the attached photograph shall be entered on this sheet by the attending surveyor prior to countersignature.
7:38:31
